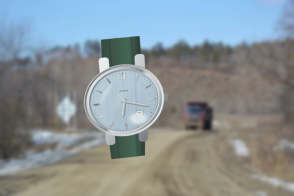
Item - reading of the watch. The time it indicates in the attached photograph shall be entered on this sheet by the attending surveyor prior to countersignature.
6:18
